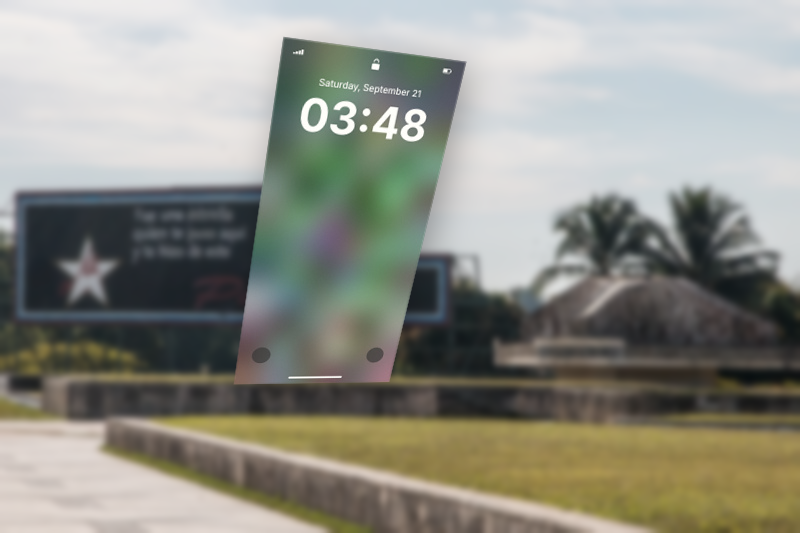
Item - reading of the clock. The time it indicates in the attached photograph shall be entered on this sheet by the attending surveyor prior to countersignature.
3:48
